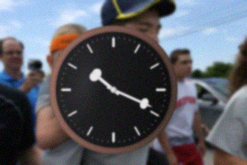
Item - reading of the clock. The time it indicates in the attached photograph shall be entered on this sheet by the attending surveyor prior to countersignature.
10:19
